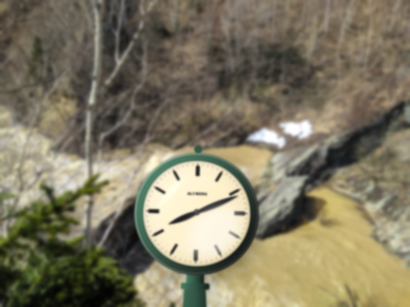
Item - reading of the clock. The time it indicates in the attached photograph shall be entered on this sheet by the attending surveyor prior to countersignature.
8:11
